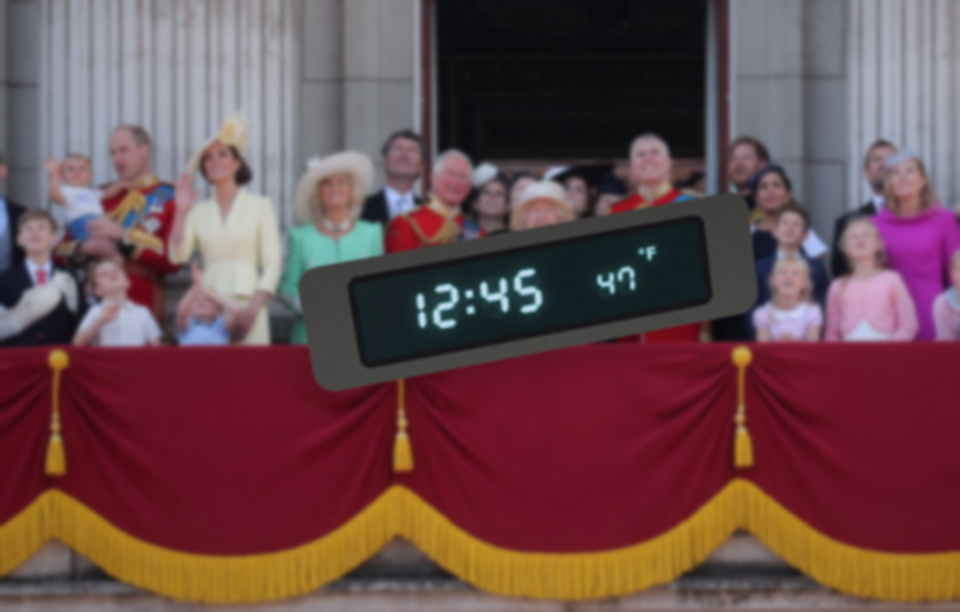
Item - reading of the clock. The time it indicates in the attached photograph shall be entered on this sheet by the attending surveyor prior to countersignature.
12:45
